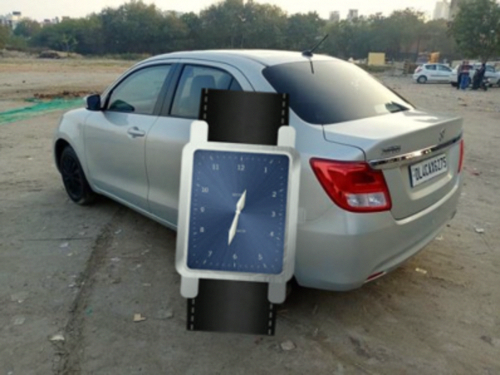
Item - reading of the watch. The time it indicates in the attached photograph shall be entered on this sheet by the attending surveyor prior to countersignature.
12:32
